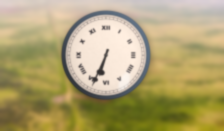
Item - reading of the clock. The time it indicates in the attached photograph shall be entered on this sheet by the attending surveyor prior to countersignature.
6:34
